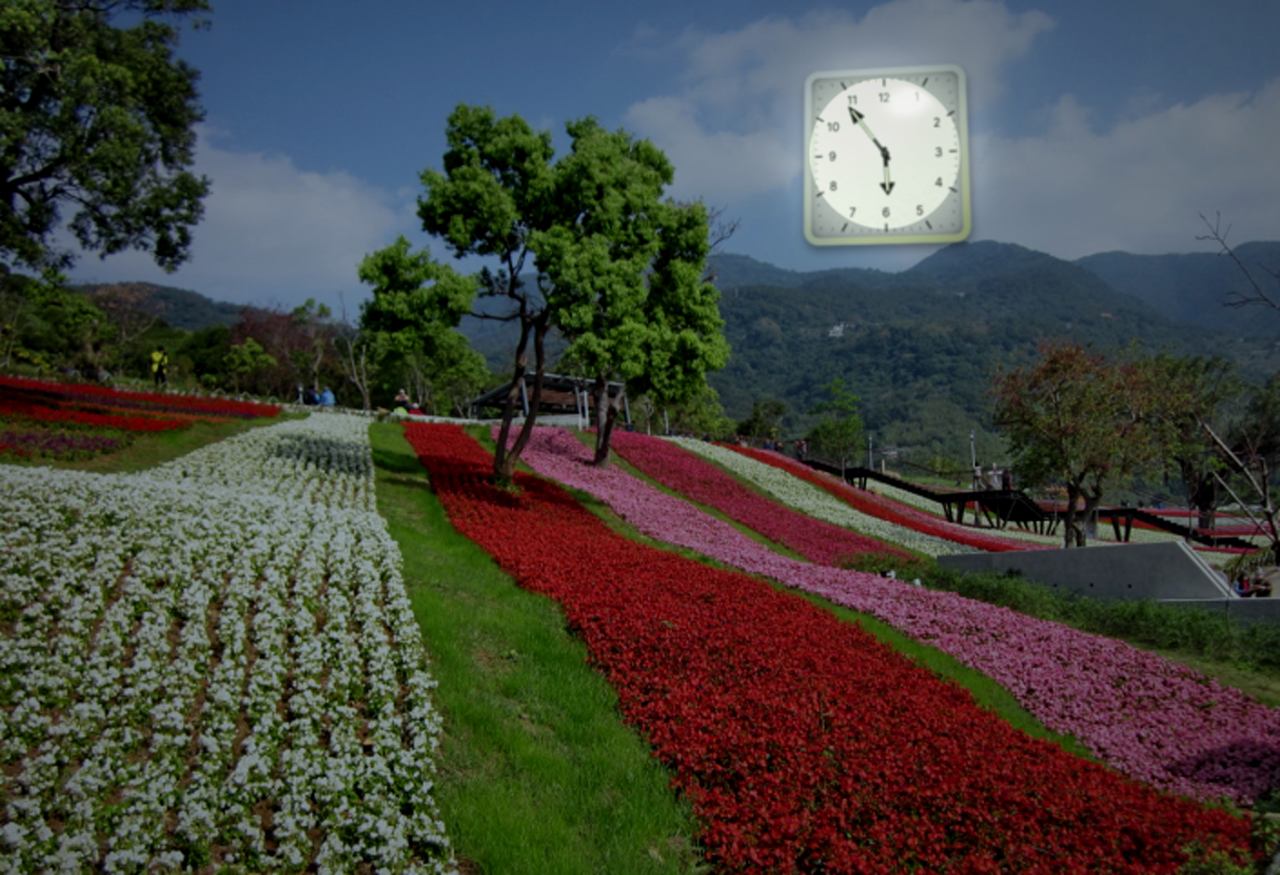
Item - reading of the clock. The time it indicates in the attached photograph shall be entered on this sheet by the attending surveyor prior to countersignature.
5:54
